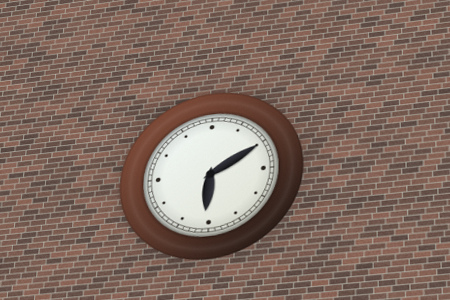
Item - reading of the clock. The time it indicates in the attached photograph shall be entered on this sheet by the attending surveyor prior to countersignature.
6:10
